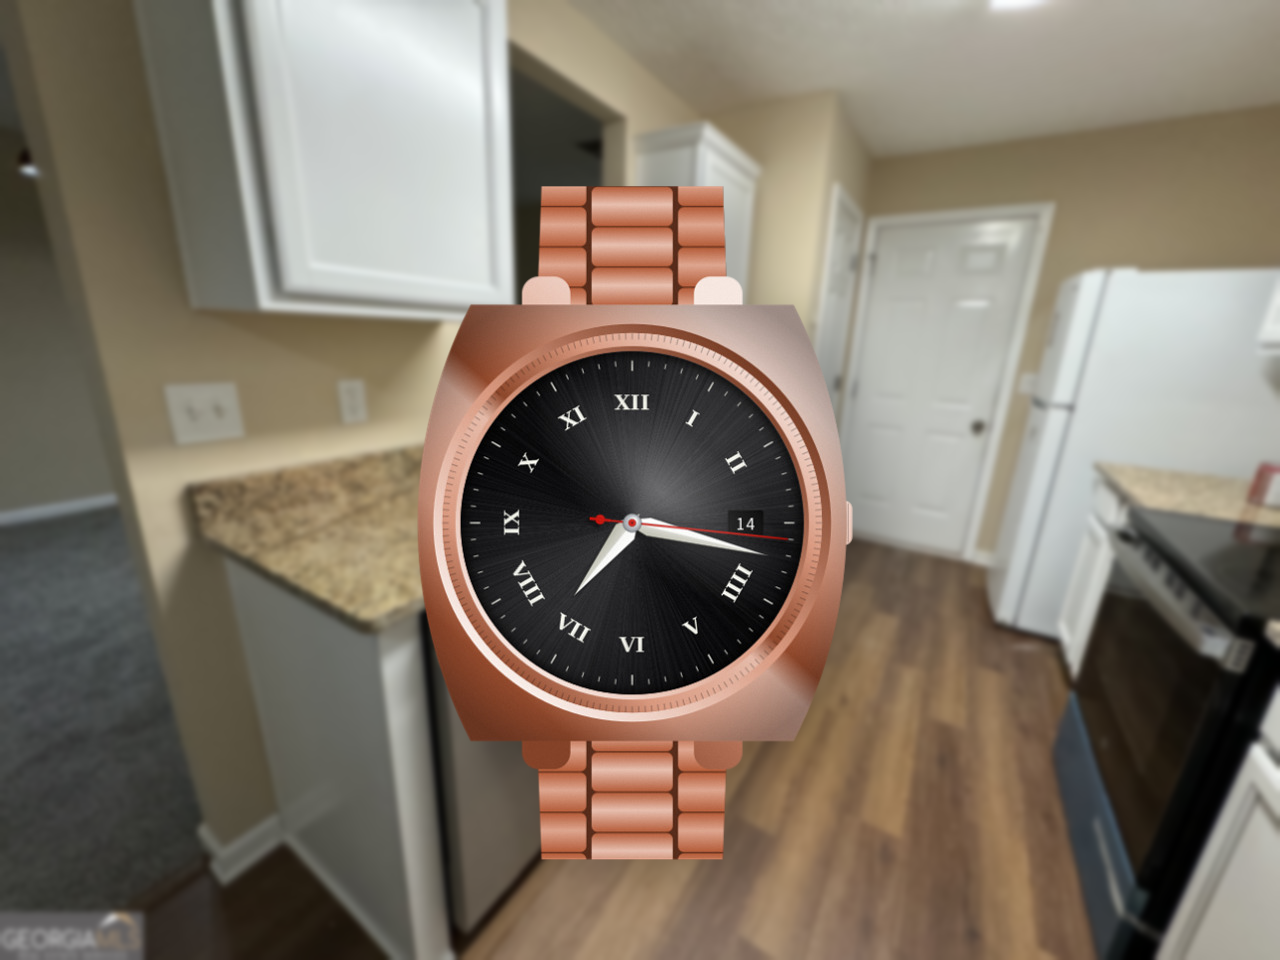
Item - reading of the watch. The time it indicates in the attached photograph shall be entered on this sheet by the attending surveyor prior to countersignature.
7:17:16
